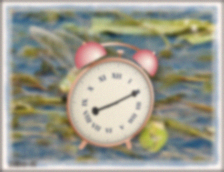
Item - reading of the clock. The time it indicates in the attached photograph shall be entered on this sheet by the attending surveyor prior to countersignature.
8:10
